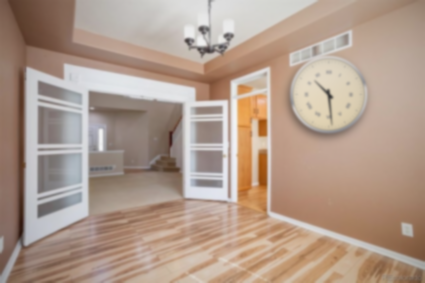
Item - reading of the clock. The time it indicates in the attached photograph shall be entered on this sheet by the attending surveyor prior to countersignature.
10:29
